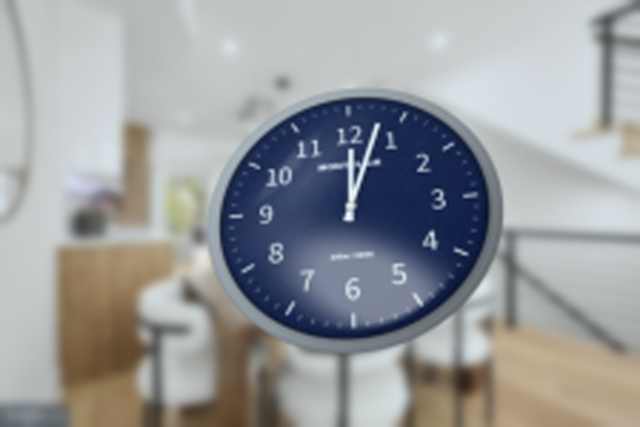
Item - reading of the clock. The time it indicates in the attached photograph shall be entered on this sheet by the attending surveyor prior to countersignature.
12:03
